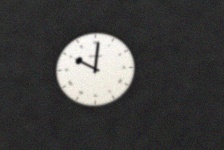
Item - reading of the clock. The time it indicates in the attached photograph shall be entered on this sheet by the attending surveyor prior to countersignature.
10:01
